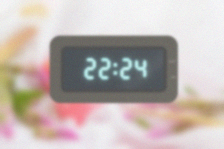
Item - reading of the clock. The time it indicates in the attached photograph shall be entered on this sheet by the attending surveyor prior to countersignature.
22:24
